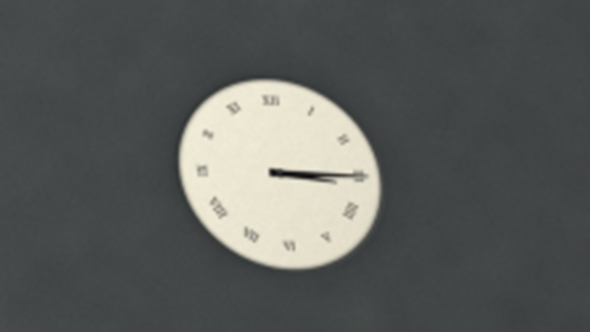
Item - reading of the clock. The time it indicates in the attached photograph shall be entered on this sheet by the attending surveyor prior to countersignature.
3:15
